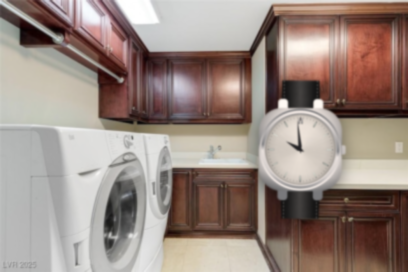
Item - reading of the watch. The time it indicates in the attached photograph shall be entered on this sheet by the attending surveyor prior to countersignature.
9:59
